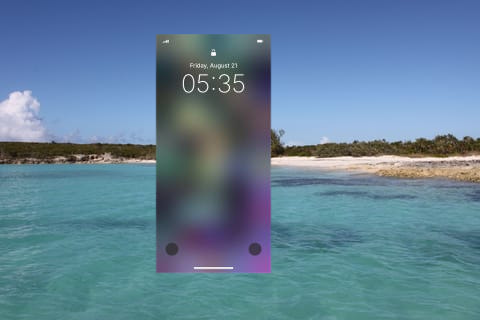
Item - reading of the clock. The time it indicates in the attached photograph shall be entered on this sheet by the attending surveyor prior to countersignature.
5:35
